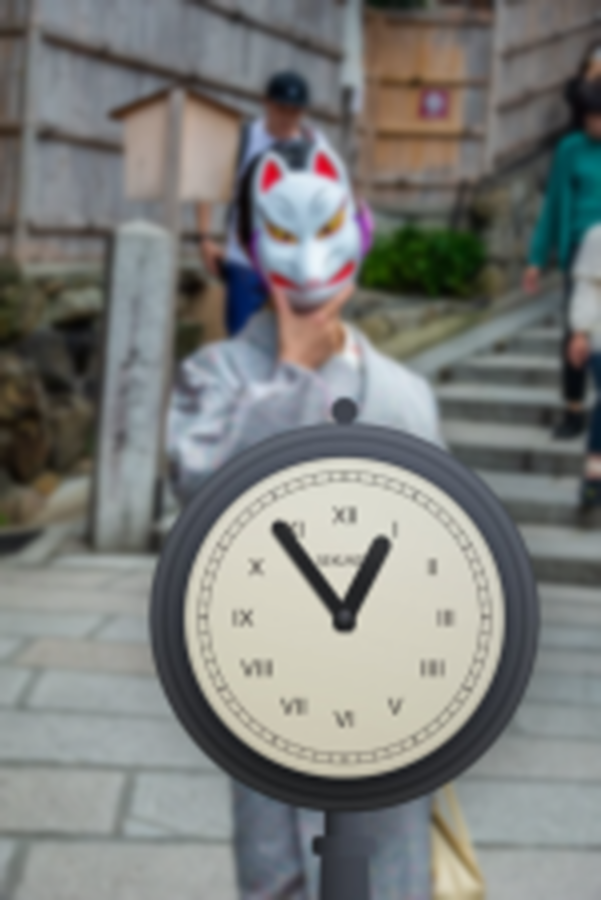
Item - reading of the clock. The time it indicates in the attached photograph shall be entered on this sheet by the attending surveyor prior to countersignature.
12:54
